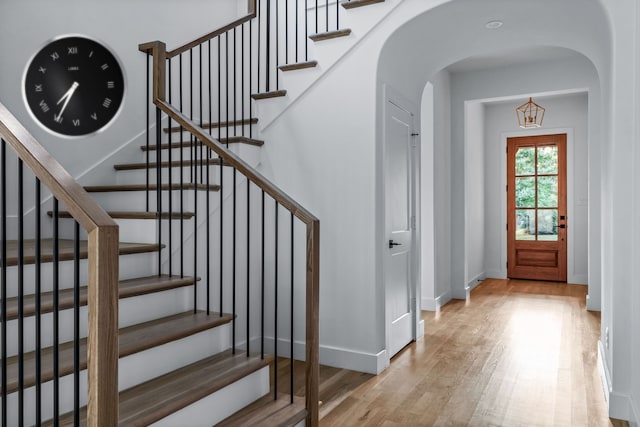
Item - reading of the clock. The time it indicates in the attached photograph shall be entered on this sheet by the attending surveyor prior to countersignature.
7:35
